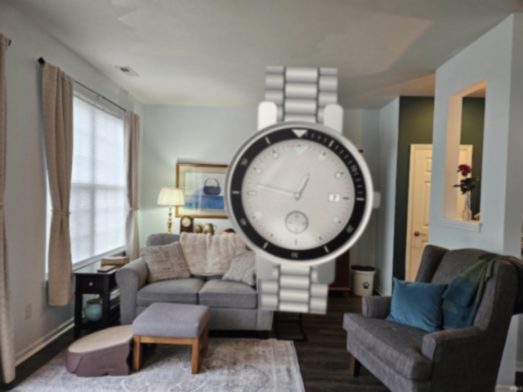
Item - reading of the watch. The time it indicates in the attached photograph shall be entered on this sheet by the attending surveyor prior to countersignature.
12:47
